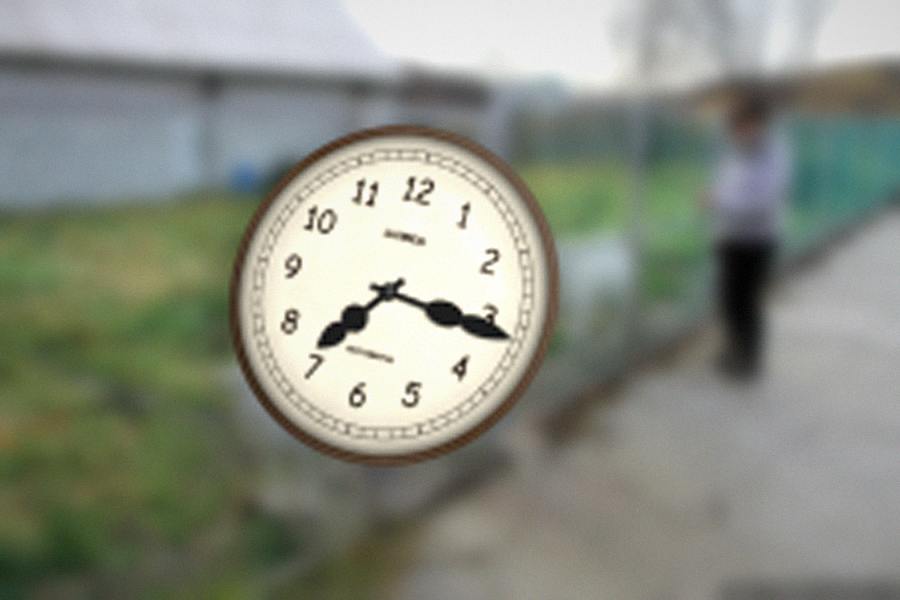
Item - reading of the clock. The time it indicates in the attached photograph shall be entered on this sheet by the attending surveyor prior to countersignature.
7:16
